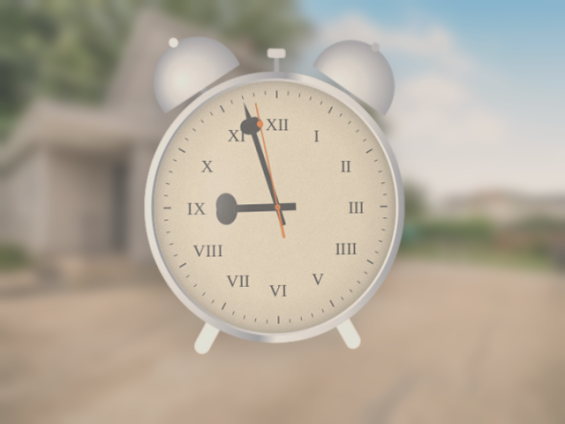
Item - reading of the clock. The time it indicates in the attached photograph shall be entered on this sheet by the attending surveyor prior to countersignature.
8:56:58
